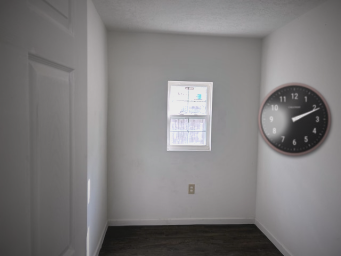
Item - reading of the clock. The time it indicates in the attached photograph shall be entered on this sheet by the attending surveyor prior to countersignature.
2:11
